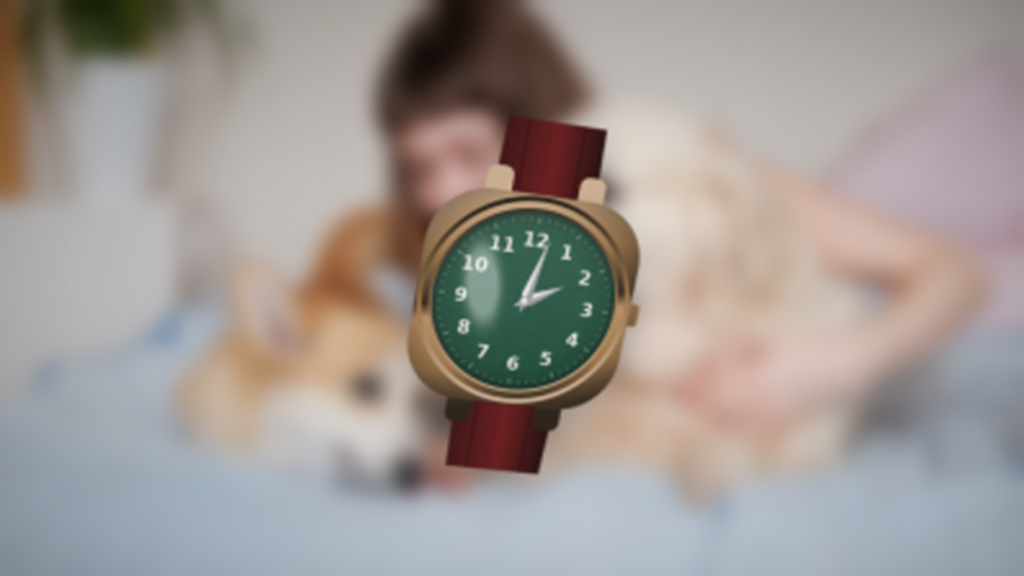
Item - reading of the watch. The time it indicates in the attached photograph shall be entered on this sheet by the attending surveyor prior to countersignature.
2:02
